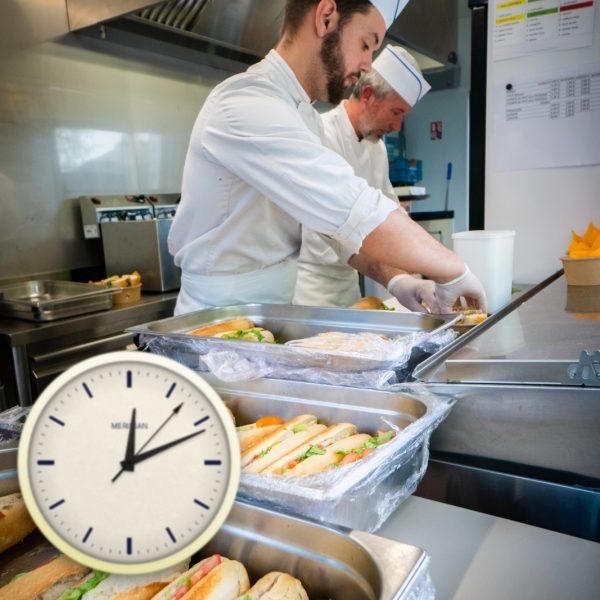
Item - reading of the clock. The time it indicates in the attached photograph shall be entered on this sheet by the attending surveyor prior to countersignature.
12:11:07
